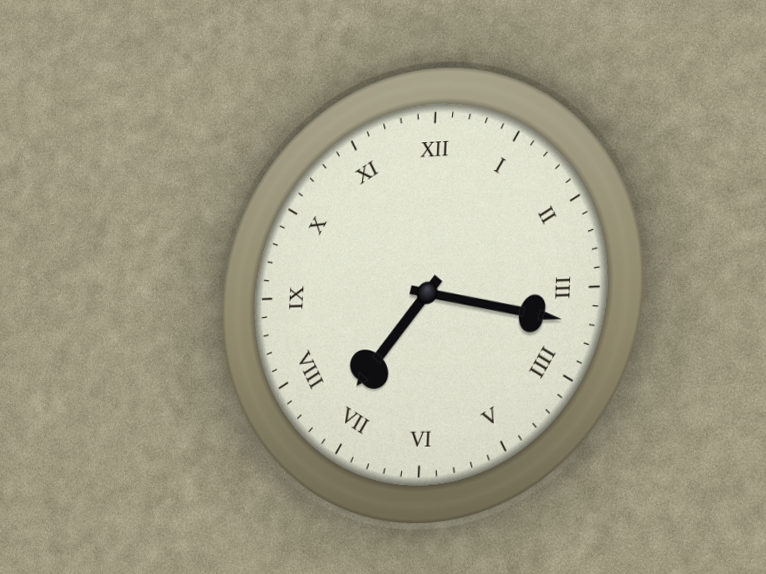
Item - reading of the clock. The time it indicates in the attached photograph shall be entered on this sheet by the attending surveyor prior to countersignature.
7:17
